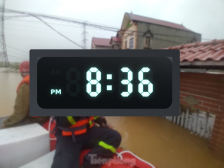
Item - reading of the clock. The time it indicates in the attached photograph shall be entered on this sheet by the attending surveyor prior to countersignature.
8:36
